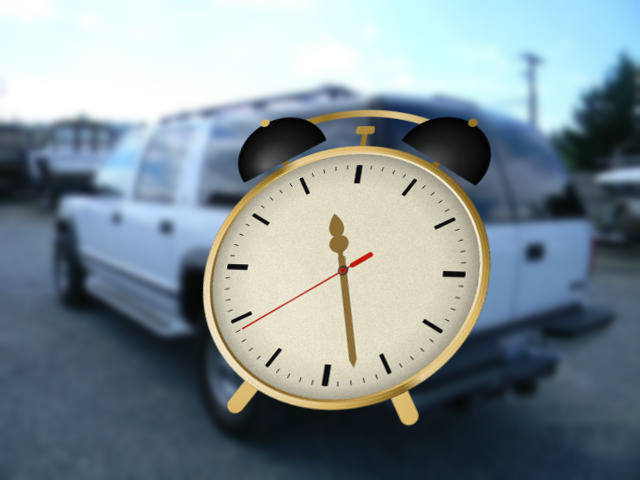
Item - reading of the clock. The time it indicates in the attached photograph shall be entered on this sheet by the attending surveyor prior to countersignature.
11:27:39
